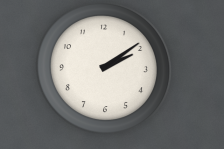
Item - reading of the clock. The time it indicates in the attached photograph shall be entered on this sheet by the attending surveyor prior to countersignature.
2:09
